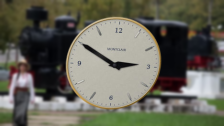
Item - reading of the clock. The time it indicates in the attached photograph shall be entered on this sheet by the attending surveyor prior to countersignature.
2:50
